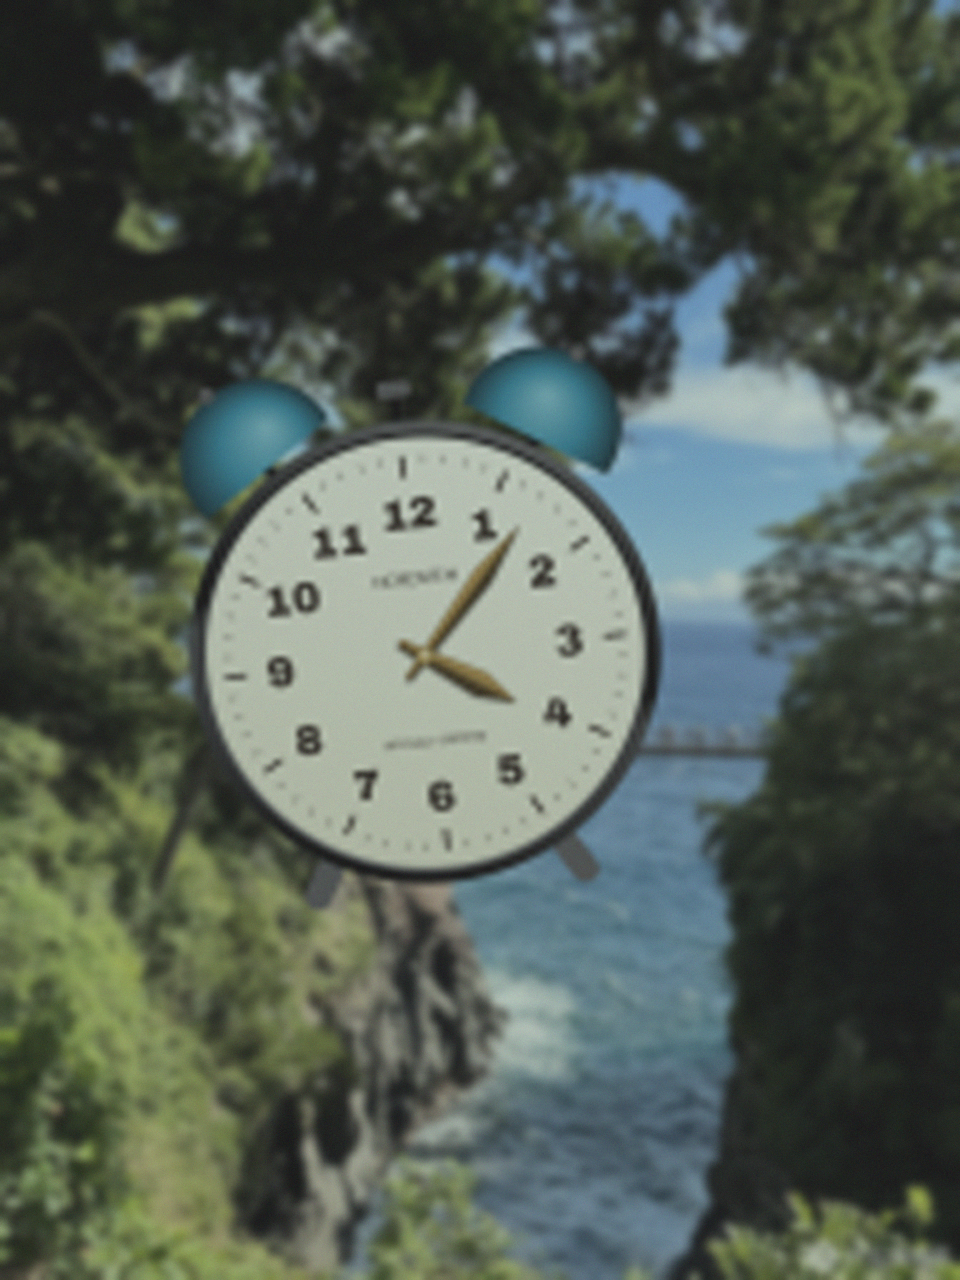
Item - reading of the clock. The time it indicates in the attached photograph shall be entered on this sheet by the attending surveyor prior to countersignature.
4:07
